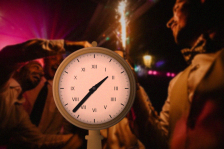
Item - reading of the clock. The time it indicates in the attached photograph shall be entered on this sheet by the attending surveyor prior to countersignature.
1:37
